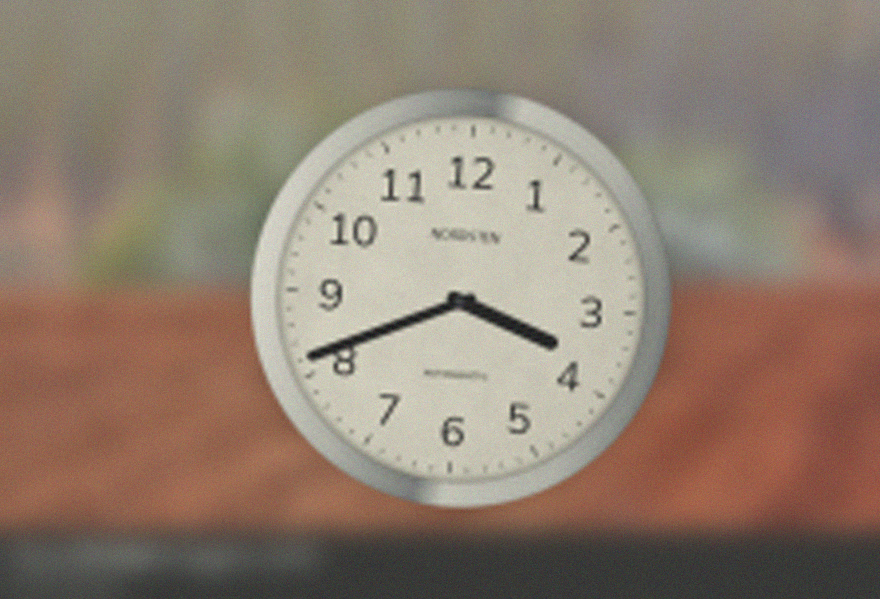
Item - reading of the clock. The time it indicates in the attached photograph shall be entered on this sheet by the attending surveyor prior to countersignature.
3:41
